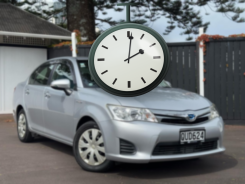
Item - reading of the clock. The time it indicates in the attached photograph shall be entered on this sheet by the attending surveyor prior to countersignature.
2:01
